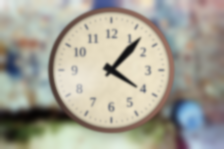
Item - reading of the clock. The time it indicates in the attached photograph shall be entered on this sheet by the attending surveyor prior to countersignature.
4:07
